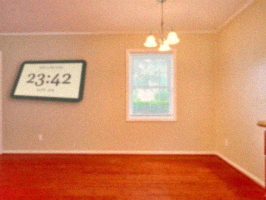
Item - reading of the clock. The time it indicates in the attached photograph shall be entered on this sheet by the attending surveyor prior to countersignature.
23:42
